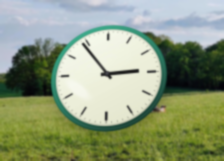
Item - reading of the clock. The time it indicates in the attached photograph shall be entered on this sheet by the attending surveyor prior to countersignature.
2:54
